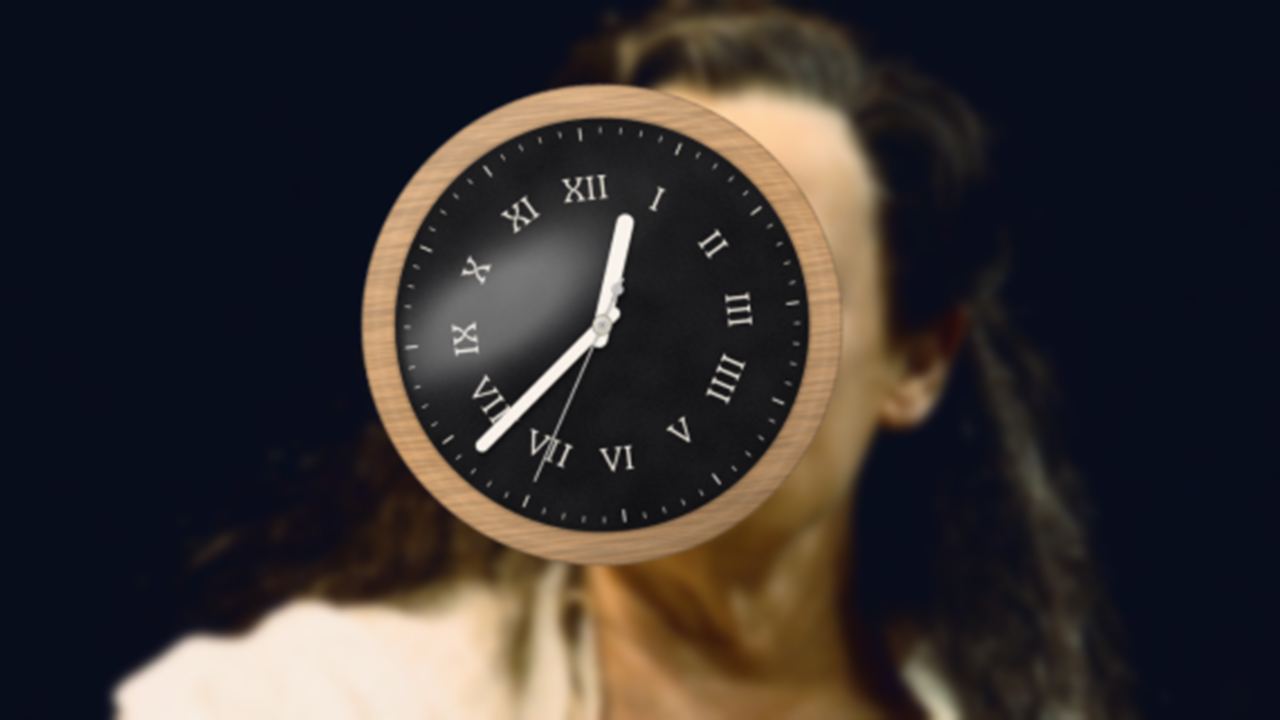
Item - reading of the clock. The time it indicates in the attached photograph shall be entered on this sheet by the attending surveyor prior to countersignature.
12:38:35
